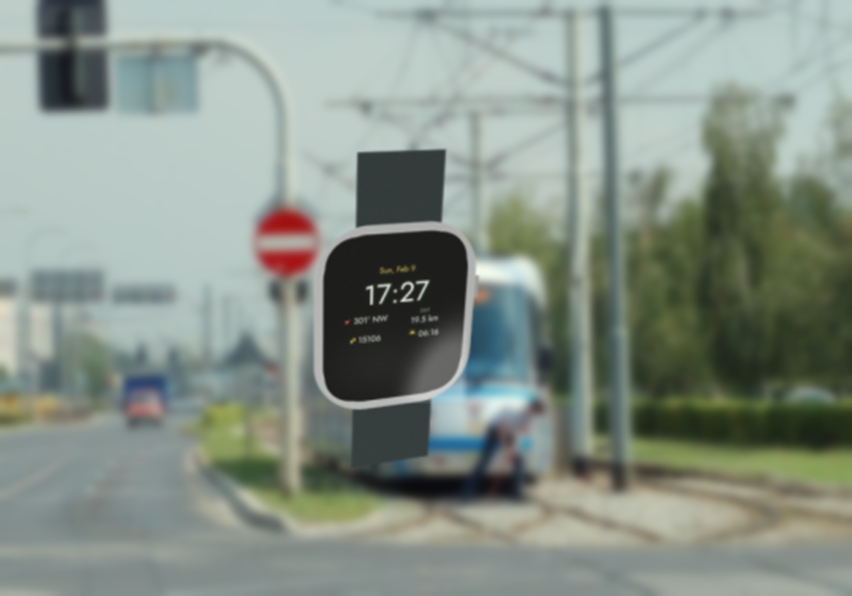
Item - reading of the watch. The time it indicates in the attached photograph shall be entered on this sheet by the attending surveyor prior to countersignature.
17:27
